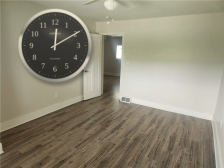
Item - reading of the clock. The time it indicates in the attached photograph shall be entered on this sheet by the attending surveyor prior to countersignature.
12:10
